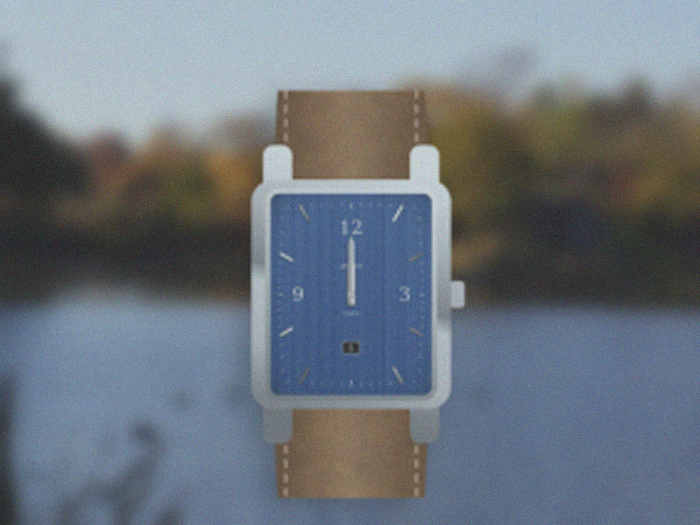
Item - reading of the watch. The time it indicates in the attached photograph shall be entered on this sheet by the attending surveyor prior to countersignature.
12:00
